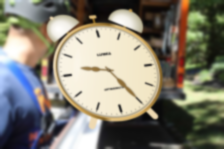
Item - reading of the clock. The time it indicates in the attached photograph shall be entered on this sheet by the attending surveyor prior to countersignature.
9:25
